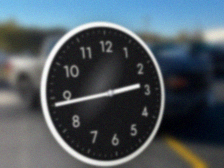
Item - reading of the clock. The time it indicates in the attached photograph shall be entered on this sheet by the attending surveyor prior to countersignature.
2:44
